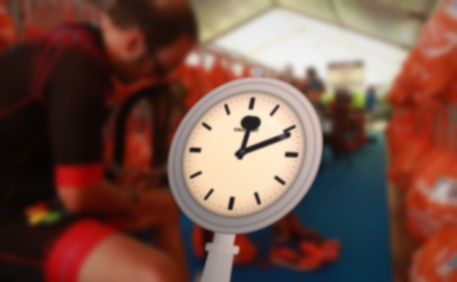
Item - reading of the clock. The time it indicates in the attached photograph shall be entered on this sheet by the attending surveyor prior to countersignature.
12:11
